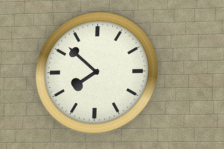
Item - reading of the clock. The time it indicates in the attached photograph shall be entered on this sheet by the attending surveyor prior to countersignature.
7:52
